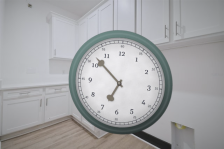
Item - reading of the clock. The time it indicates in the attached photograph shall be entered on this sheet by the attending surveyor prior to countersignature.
6:52
